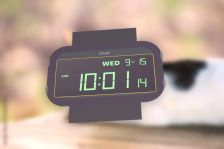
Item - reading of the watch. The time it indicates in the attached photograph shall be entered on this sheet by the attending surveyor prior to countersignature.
10:01:14
